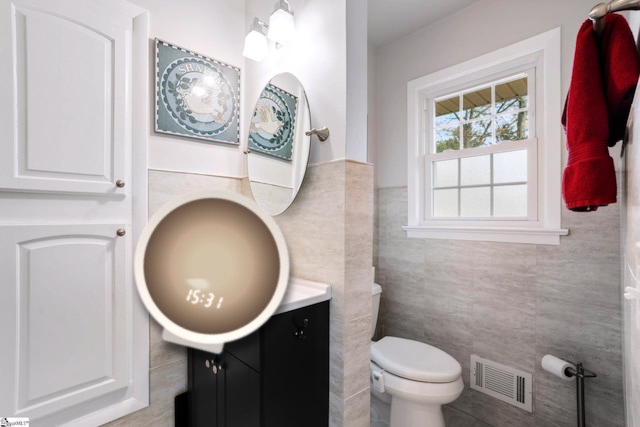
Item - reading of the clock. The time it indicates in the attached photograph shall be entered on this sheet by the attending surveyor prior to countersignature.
15:31
